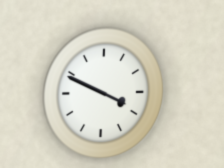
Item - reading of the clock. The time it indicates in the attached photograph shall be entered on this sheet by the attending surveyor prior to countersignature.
3:49
